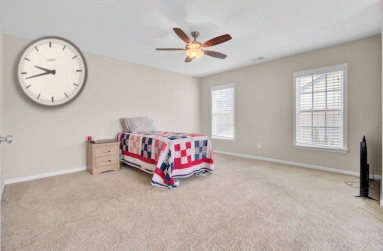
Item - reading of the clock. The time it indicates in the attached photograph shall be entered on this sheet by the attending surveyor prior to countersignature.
9:43
